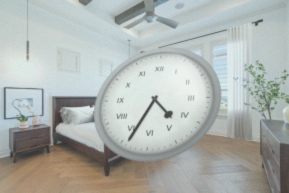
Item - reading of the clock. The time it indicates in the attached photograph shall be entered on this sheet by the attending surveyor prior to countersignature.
4:34
